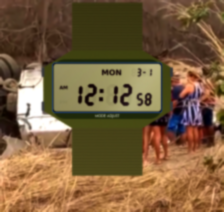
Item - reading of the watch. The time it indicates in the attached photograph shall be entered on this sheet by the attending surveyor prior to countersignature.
12:12:58
